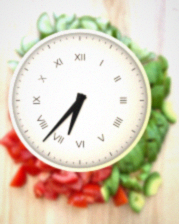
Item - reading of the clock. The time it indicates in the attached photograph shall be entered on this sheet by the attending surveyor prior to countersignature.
6:37
